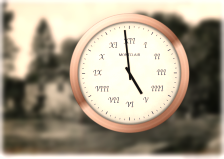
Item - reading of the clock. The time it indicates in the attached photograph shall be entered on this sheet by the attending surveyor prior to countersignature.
4:59
